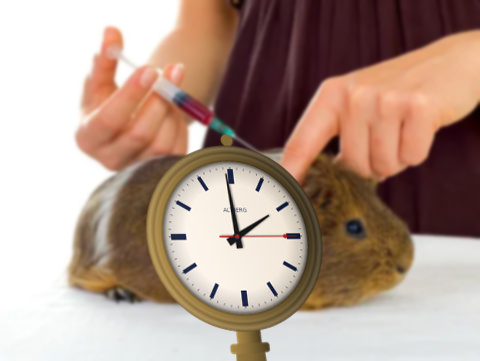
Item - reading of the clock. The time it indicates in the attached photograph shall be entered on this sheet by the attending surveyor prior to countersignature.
1:59:15
